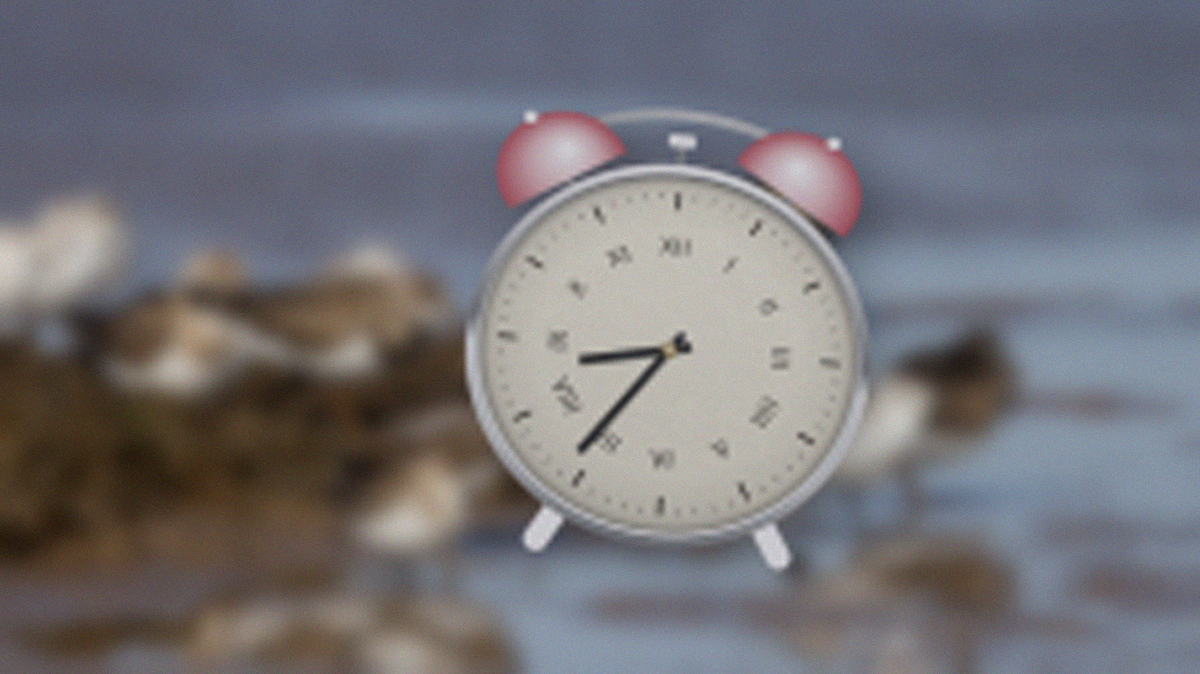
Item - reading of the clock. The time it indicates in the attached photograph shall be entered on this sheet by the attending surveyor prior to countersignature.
8:36
